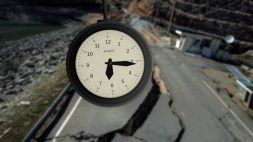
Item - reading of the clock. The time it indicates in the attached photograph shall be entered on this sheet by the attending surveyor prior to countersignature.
6:16
